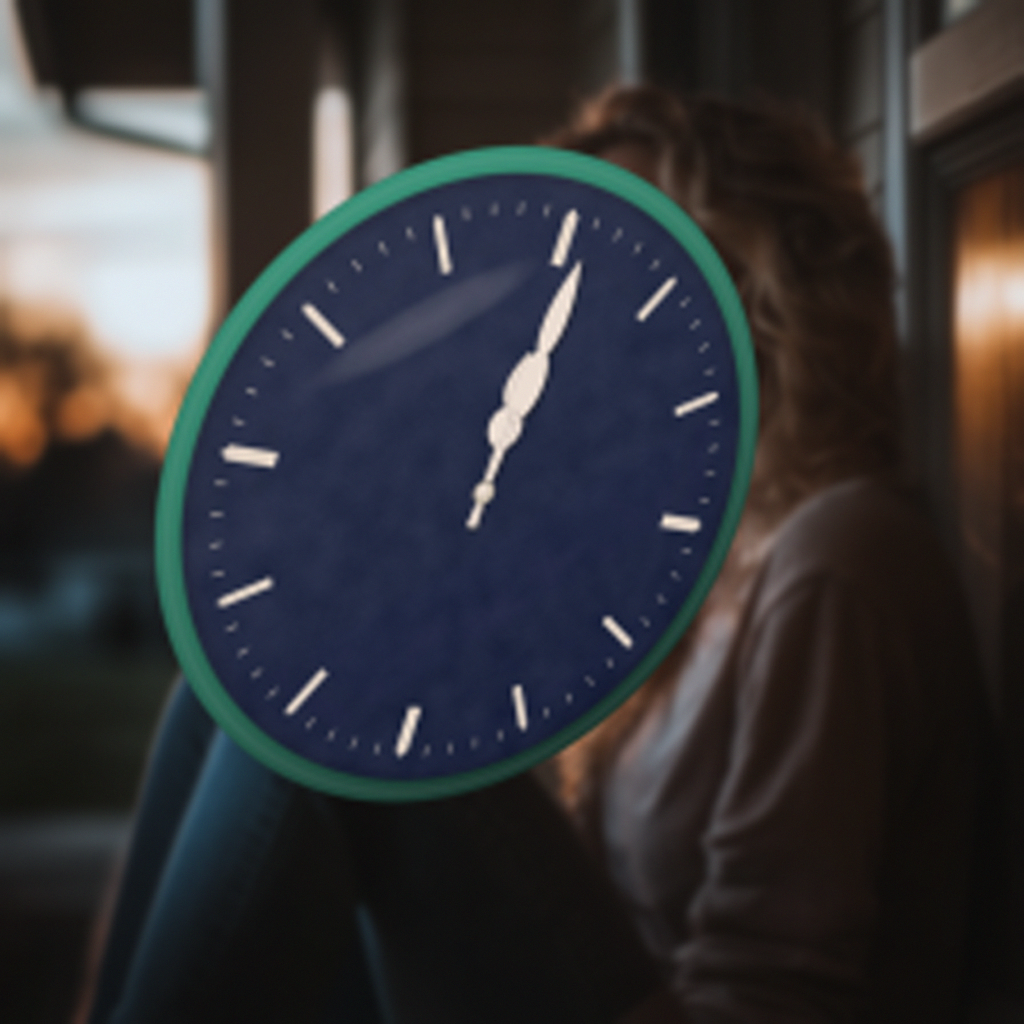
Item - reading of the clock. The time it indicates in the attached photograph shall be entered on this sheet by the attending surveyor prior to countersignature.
12:01
